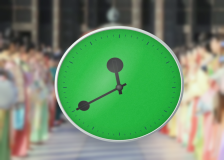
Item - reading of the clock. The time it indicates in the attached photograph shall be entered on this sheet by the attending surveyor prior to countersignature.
11:40
